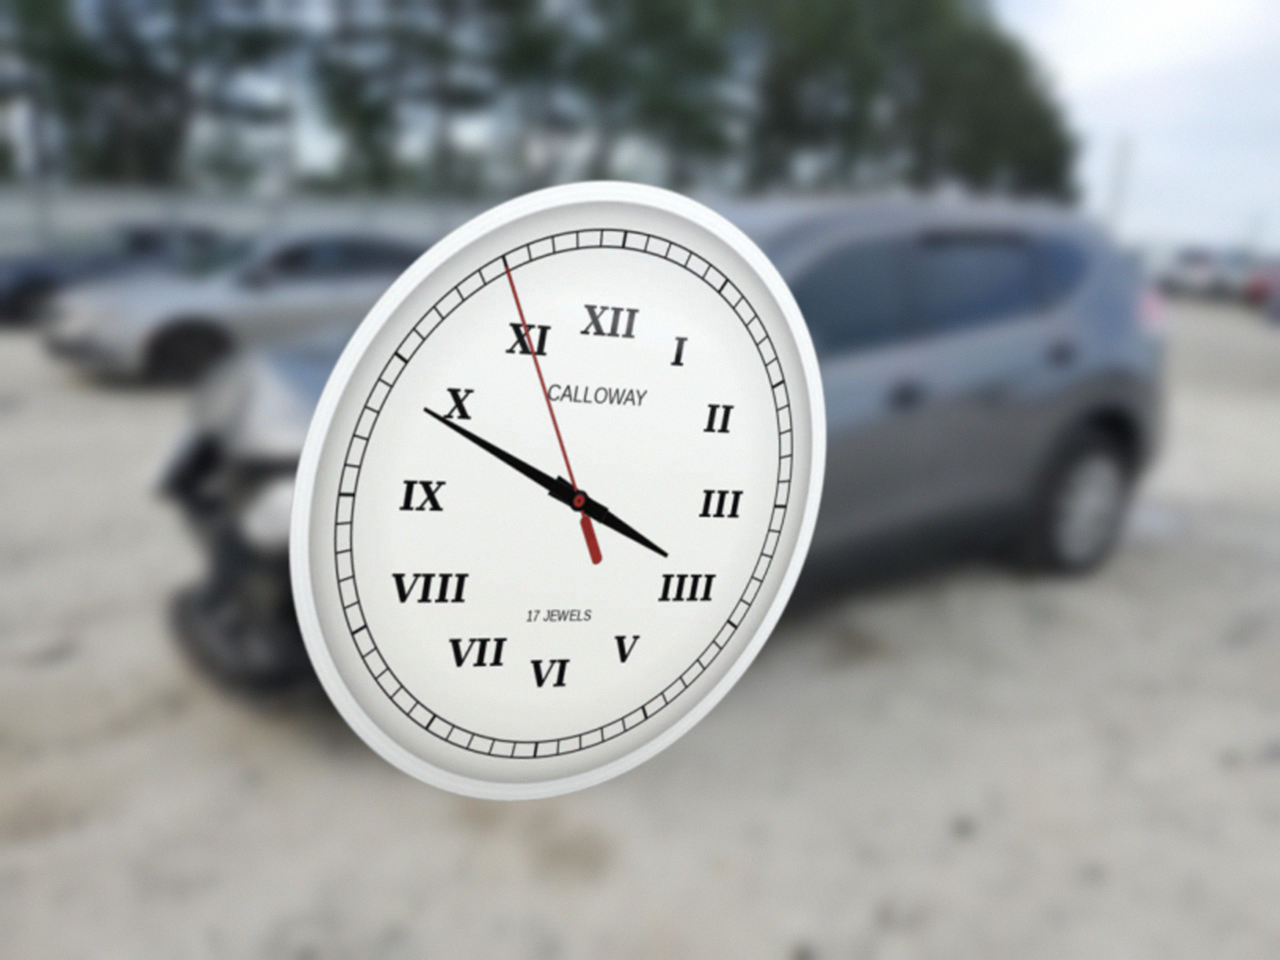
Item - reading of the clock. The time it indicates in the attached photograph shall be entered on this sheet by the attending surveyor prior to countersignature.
3:48:55
